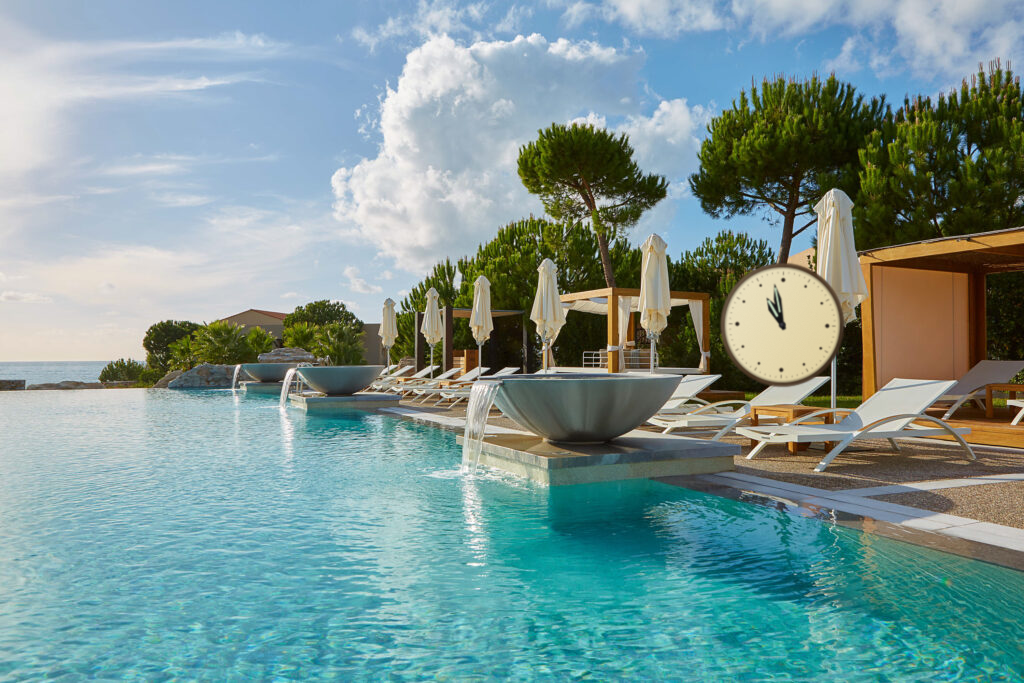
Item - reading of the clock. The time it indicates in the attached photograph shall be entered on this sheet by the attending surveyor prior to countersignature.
10:58
